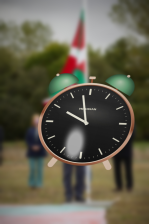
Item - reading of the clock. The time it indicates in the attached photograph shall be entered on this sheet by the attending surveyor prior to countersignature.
9:58
